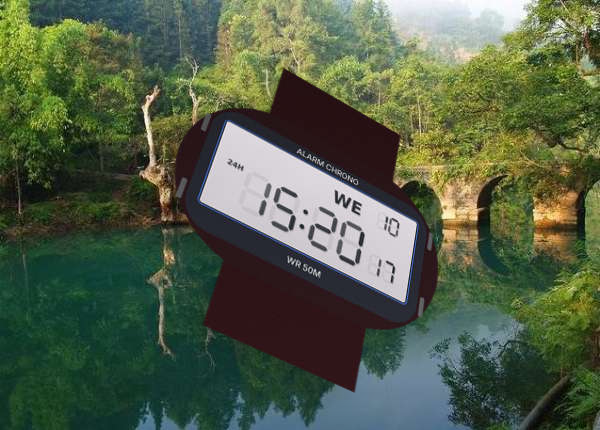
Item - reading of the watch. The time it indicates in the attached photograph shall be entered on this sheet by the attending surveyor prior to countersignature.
15:20:17
